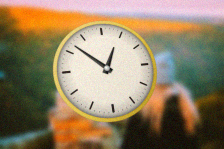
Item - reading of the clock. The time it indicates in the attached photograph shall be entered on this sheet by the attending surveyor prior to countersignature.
12:52
